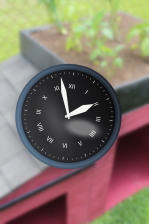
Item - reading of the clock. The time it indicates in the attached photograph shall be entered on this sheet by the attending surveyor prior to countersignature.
1:57
